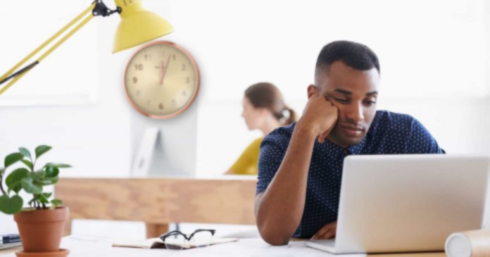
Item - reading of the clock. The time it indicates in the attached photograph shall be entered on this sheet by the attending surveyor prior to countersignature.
12:03
